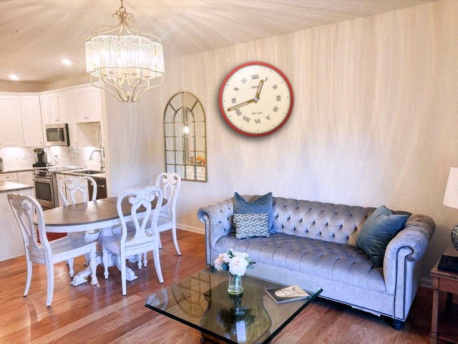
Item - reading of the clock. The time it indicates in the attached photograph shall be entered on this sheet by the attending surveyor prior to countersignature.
12:42
